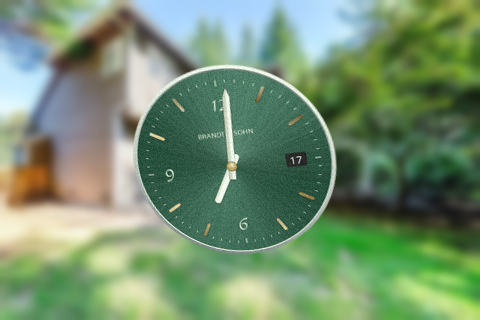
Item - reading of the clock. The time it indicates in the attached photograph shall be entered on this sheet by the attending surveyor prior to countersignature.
7:01
